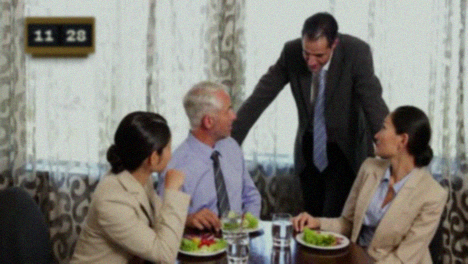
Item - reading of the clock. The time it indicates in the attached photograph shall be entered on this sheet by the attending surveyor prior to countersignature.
11:28
